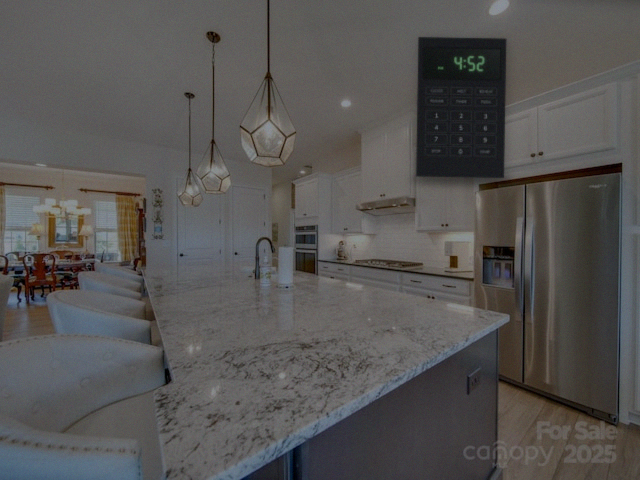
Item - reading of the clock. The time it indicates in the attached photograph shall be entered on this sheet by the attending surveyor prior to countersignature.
4:52
